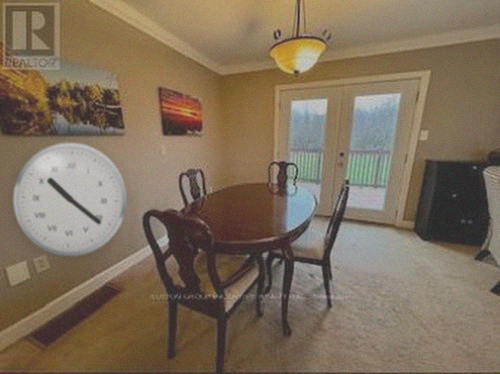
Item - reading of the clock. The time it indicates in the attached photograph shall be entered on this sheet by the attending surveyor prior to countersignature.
10:21
